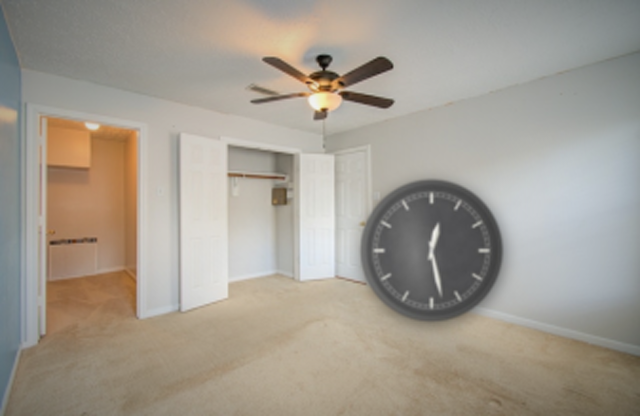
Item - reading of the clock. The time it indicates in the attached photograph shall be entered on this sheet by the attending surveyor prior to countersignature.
12:28
